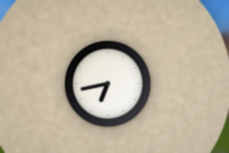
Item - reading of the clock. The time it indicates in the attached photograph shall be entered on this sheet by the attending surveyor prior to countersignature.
6:43
